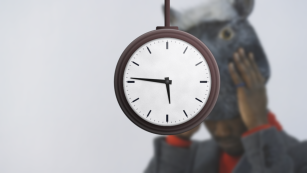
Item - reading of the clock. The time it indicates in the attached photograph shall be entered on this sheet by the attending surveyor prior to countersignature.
5:46
